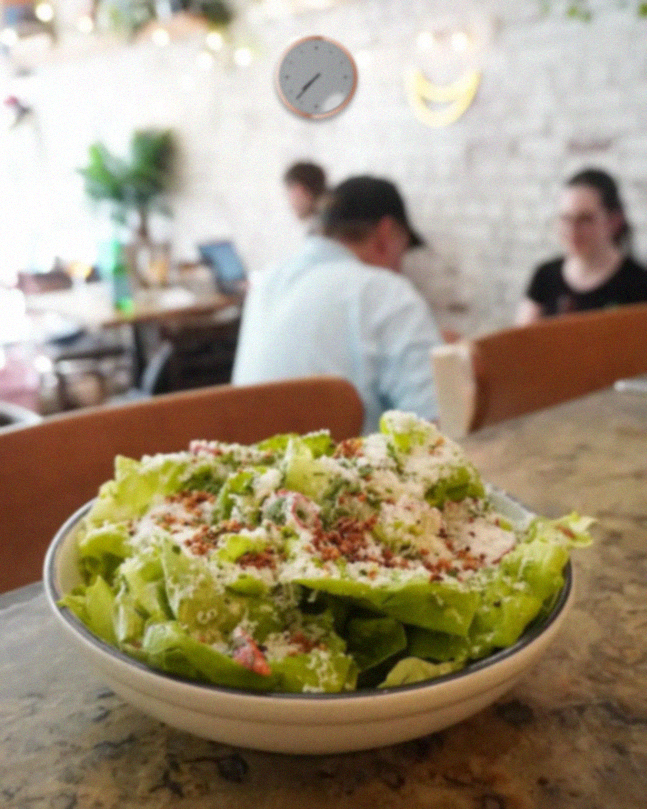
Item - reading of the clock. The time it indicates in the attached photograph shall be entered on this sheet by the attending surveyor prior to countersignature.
7:37
